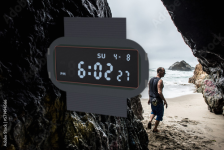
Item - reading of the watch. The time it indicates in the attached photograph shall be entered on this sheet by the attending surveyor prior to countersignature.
6:02:27
